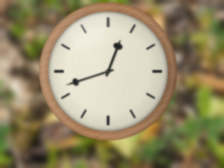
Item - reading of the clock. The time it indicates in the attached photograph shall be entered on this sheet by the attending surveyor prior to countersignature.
12:42
